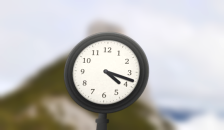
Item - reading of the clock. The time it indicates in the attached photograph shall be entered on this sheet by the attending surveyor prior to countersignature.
4:18
